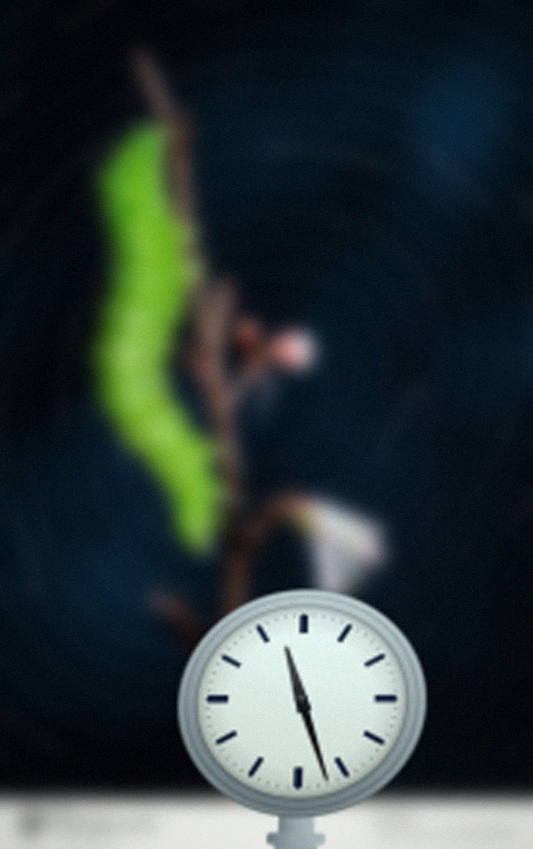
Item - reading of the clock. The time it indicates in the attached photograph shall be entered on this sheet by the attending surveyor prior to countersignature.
11:27
